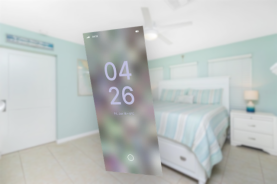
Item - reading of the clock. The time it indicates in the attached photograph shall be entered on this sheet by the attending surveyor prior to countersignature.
4:26
